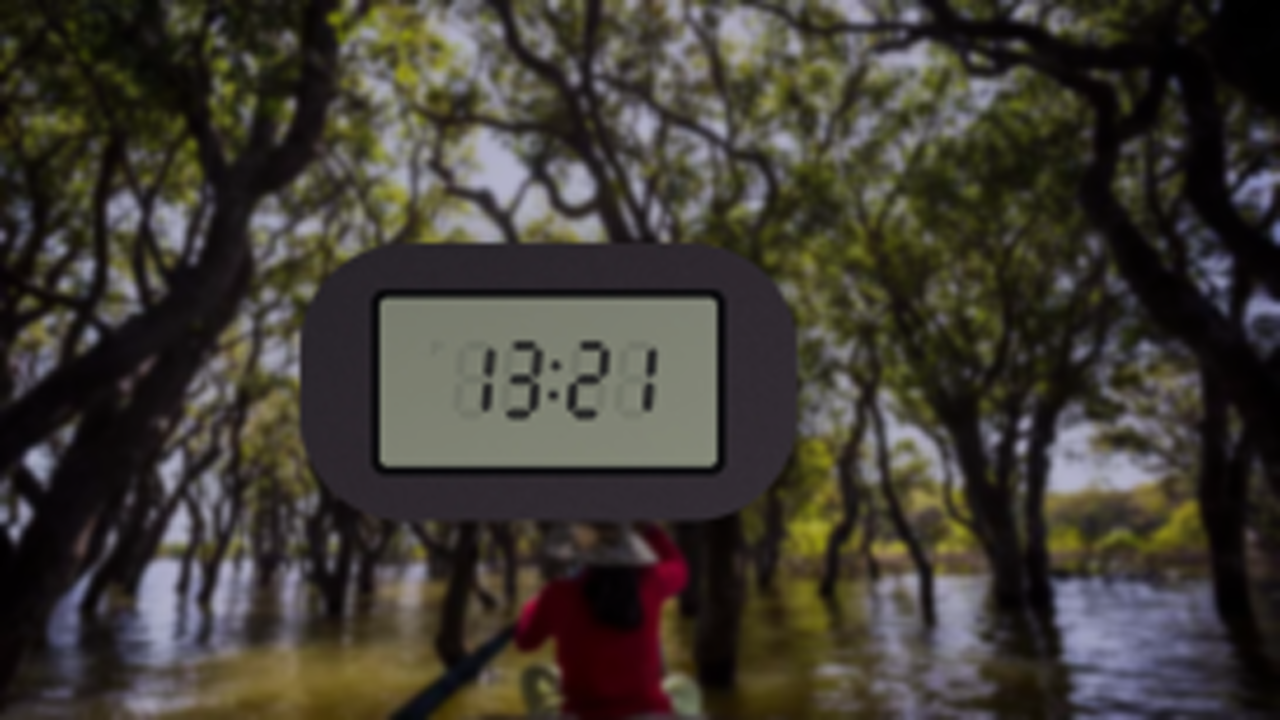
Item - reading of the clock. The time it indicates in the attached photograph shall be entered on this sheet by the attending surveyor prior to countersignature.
13:21
